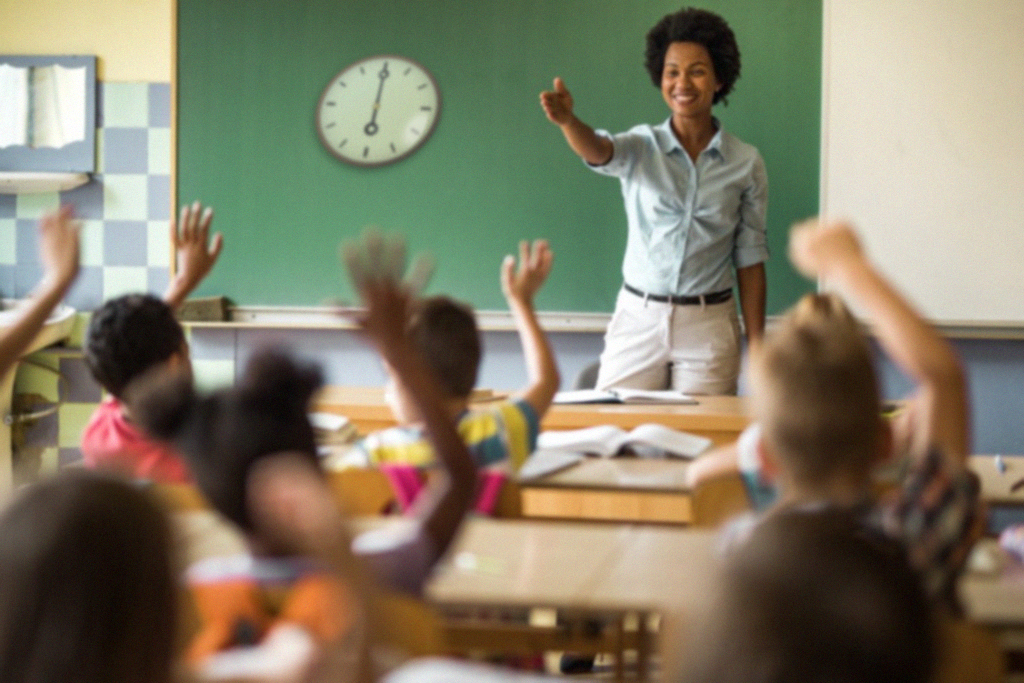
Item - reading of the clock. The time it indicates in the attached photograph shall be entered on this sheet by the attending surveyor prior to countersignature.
6:00
